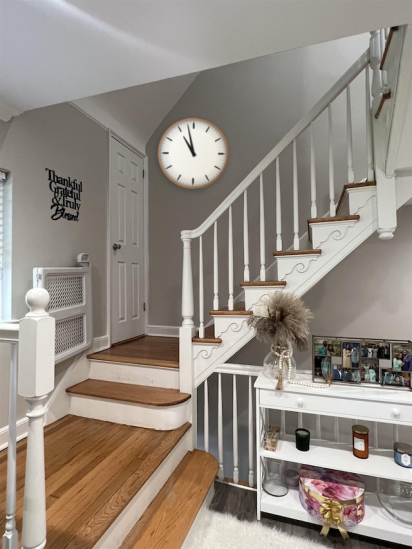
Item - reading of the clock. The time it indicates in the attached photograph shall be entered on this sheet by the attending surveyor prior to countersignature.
10:58
